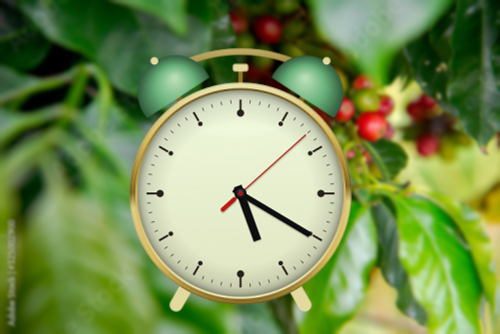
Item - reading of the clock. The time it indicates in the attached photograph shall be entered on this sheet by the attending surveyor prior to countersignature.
5:20:08
